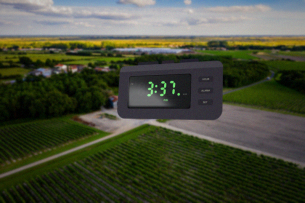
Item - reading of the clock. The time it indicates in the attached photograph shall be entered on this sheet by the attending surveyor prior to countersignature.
3:37
